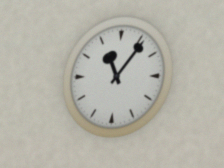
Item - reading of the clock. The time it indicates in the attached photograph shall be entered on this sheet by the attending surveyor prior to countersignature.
11:06
